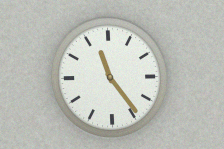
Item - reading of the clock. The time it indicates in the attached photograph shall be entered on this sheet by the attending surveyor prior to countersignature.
11:24
